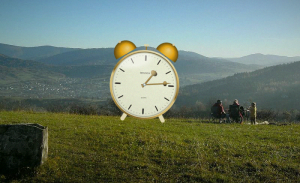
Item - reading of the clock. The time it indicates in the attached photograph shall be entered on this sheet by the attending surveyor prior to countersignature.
1:14
